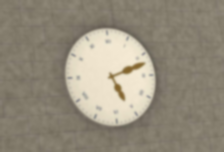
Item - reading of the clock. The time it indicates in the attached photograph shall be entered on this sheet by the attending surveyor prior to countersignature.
5:12
